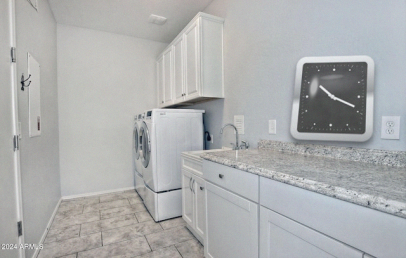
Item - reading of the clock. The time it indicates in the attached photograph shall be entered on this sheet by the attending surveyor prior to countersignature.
10:19
